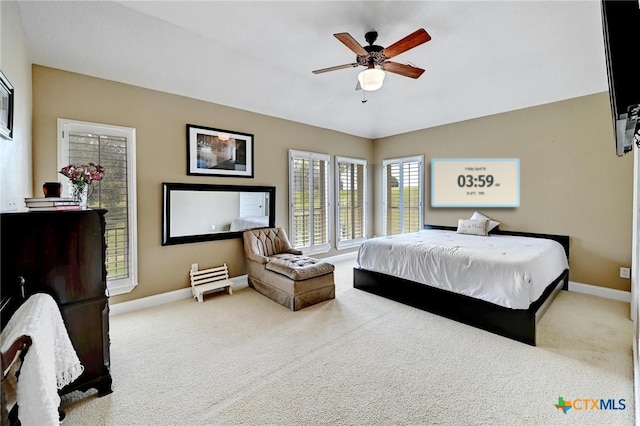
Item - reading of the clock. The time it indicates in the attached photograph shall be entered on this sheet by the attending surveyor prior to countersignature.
3:59
